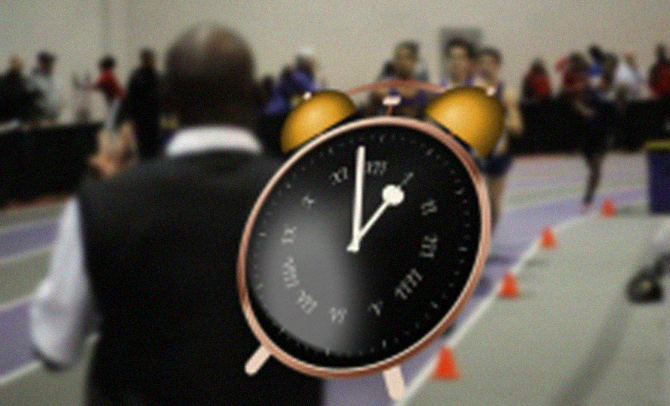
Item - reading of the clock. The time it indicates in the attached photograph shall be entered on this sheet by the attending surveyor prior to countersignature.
12:58
